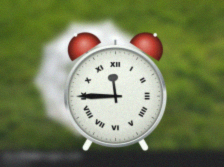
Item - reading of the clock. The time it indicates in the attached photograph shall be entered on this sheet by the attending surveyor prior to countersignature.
11:45
